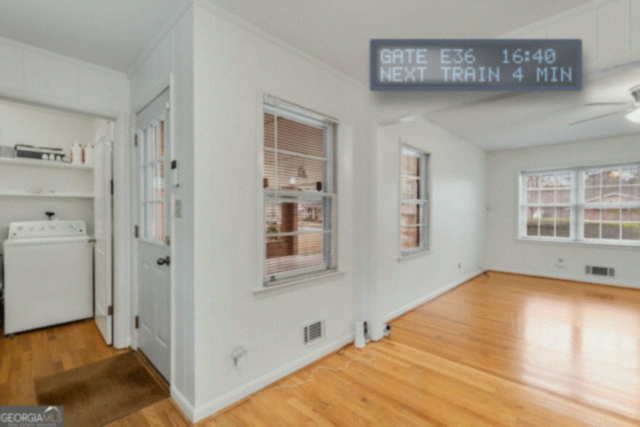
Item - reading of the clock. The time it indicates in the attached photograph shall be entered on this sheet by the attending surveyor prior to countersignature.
16:40
